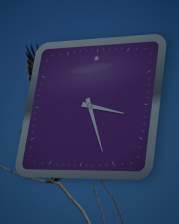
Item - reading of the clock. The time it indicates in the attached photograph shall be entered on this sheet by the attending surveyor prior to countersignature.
3:26
